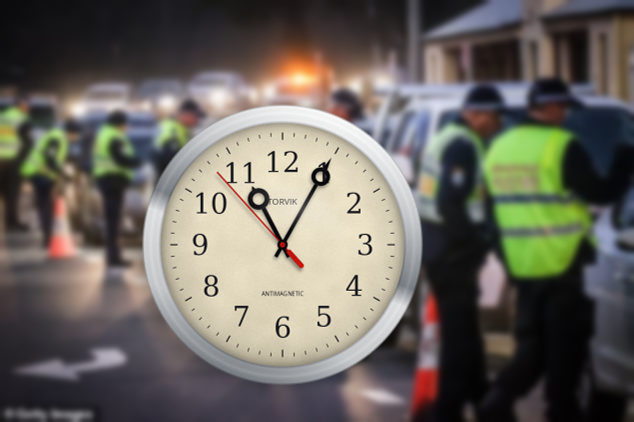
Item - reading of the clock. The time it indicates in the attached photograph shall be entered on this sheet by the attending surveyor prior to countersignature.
11:04:53
